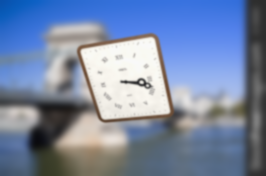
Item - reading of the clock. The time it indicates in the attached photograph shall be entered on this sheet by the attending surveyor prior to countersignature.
3:18
